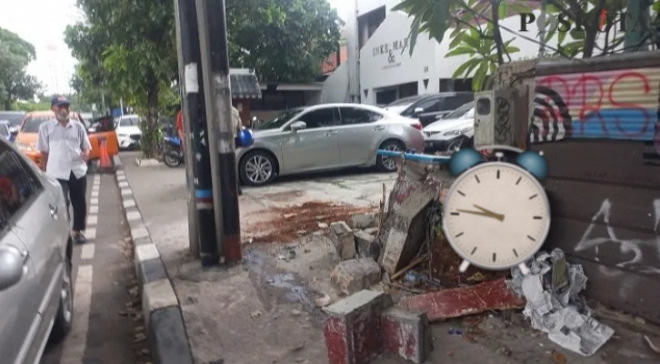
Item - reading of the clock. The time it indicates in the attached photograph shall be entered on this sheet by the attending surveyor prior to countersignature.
9:46
